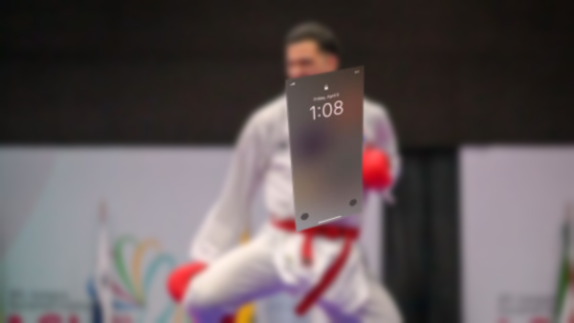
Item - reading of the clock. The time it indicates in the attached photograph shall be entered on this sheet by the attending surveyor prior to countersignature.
1:08
